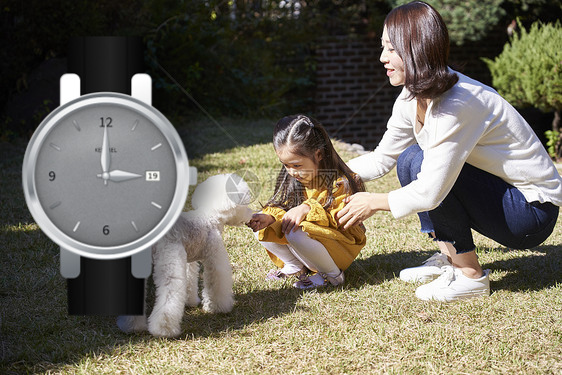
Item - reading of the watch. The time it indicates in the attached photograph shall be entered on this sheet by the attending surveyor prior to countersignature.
3:00
